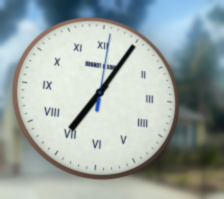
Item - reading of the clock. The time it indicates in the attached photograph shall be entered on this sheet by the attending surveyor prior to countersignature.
7:05:01
